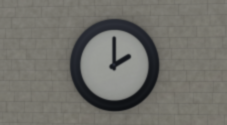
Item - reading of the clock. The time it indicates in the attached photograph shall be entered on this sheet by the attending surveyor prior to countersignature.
2:00
